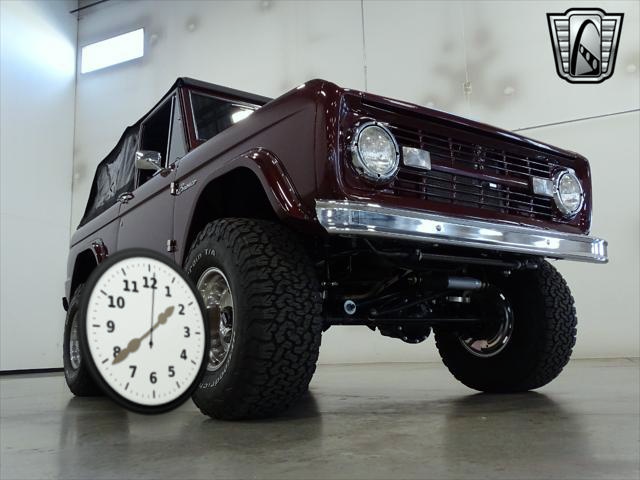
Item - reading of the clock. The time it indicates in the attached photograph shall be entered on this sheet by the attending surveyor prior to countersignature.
1:39:01
